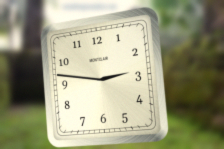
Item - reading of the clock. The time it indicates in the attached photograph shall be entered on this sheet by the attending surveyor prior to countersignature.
2:47
